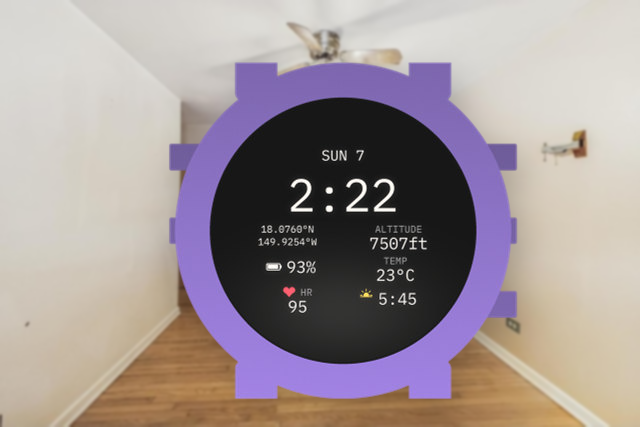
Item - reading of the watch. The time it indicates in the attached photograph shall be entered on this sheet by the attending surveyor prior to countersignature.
2:22
